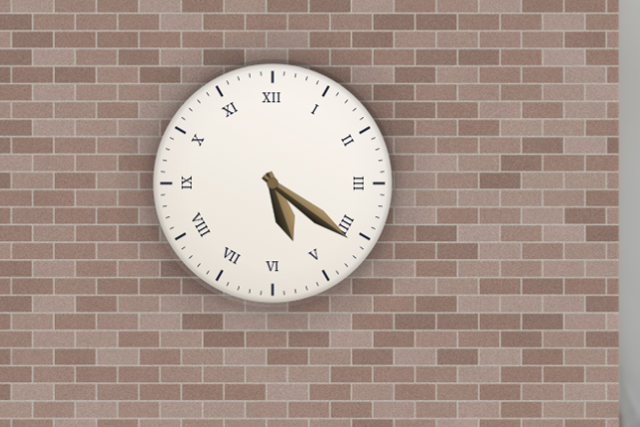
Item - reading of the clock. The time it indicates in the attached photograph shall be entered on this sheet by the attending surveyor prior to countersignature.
5:21
